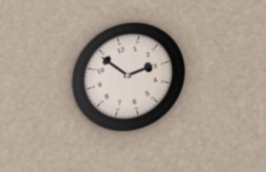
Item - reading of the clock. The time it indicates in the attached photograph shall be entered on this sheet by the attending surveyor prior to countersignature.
2:54
